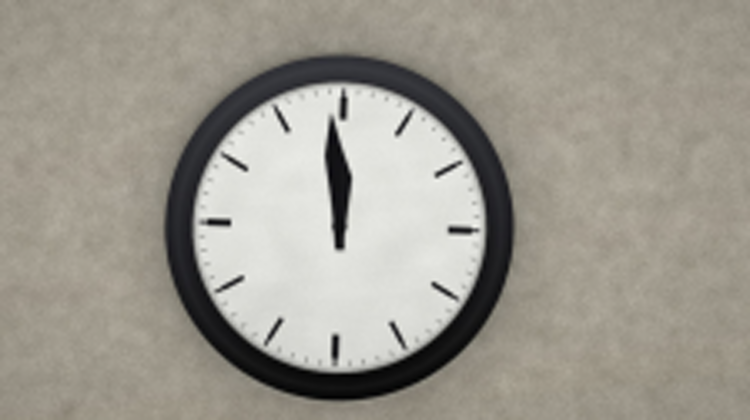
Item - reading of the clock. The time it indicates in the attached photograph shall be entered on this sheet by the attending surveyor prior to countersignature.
11:59
